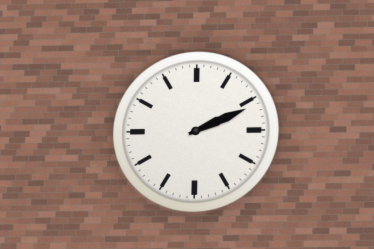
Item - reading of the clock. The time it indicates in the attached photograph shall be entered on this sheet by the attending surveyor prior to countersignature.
2:11
